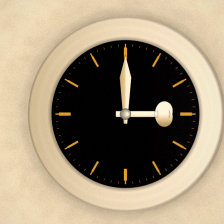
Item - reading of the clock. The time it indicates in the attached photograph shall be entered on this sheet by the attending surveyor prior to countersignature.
3:00
